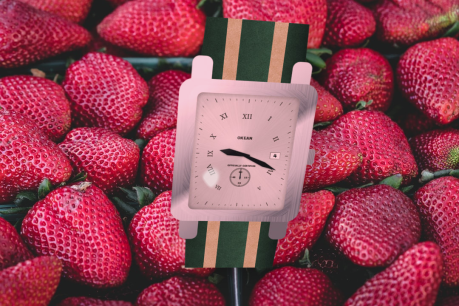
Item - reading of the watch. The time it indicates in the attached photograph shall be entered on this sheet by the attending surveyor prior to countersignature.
9:19
